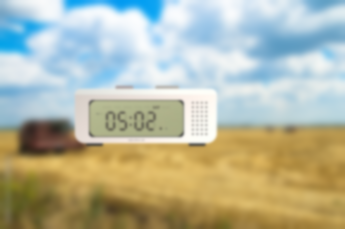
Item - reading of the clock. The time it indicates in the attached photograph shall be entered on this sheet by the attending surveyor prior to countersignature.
5:02
